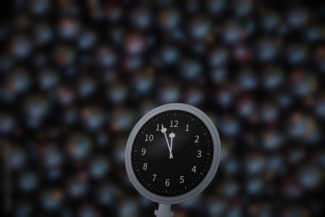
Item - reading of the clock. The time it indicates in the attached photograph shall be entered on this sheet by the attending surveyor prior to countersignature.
11:56
